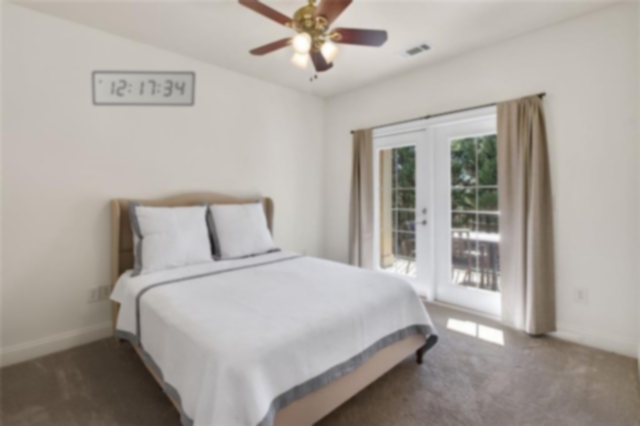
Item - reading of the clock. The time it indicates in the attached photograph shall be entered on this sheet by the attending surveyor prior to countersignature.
12:17:34
